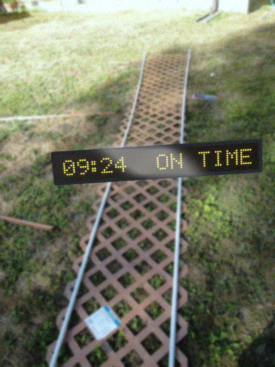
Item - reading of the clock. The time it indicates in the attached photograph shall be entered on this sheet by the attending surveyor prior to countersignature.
9:24
